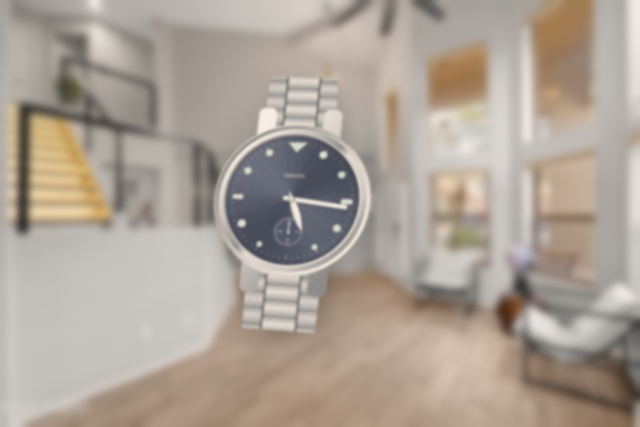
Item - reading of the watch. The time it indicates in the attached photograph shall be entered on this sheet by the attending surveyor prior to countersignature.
5:16
